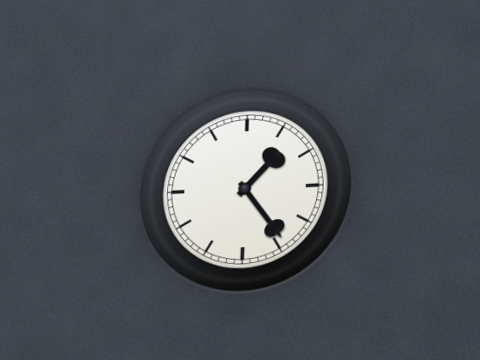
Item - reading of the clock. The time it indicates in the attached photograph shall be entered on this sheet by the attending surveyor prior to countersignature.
1:24
